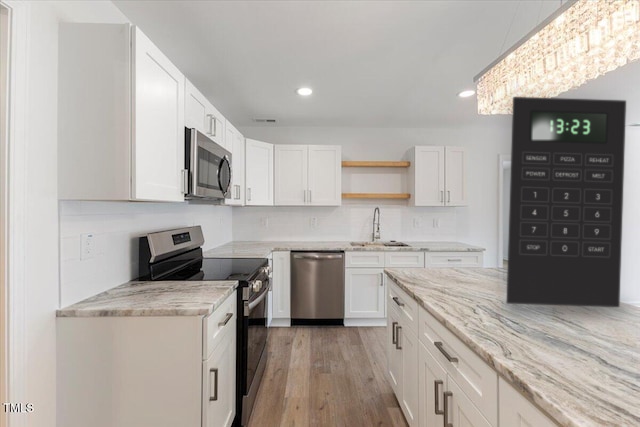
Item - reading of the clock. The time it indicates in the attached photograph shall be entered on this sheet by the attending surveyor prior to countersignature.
13:23
